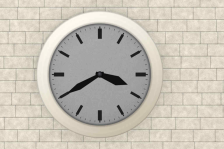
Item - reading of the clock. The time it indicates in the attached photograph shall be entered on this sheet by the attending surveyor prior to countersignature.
3:40
